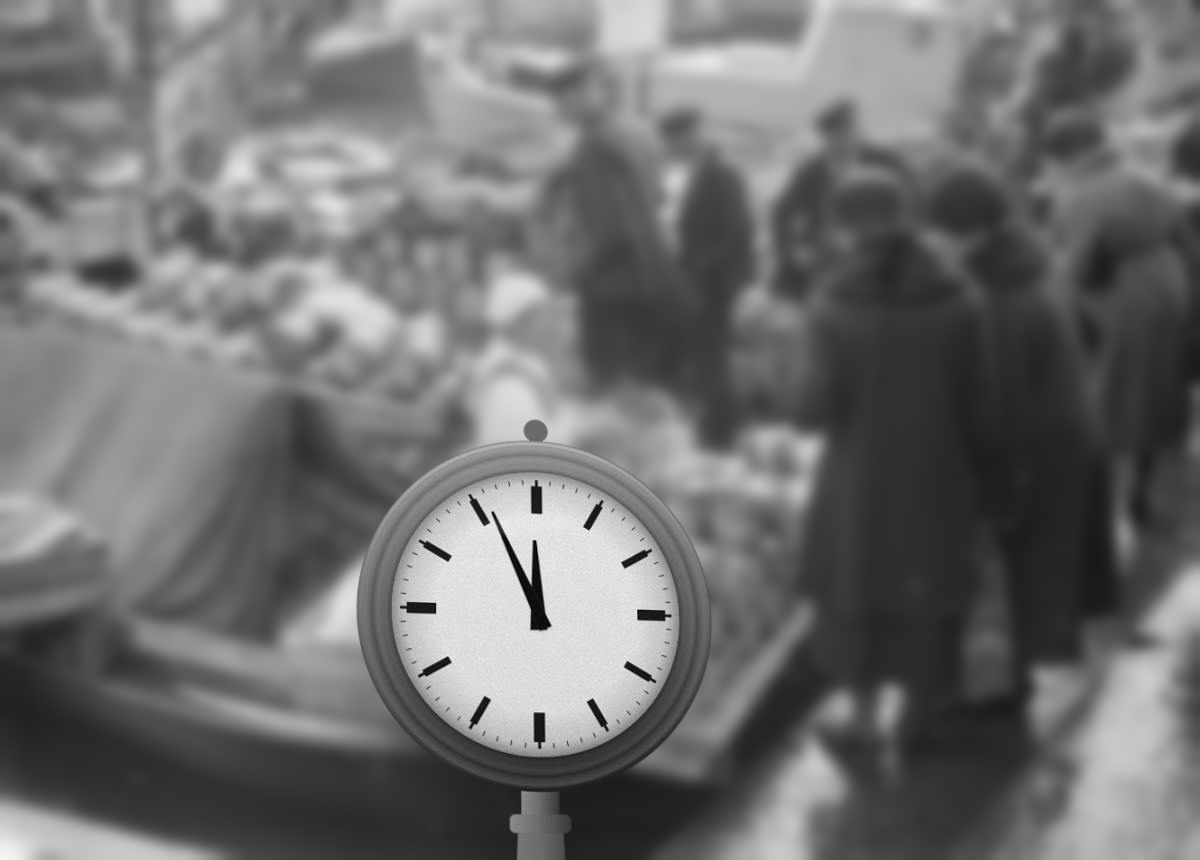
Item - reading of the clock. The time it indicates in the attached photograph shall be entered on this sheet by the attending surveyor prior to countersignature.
11:56
